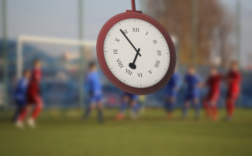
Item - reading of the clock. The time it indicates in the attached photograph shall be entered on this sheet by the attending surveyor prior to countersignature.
6:54
